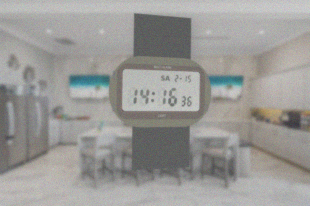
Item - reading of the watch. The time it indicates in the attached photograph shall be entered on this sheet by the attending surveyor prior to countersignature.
14:16:36
